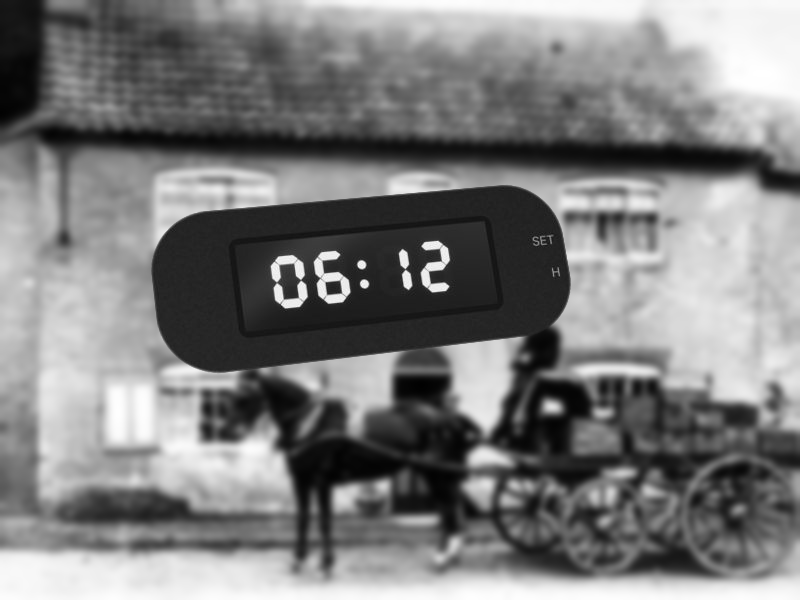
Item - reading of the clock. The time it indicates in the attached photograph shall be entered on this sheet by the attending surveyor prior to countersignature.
6:12
